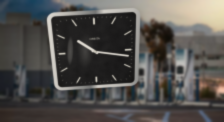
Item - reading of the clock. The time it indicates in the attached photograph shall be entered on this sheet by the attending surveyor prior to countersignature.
10:17
